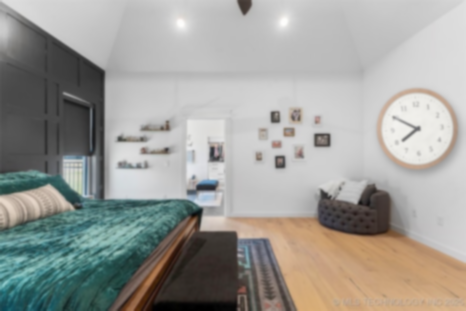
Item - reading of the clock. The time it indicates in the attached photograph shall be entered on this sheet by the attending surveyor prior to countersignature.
7:50
